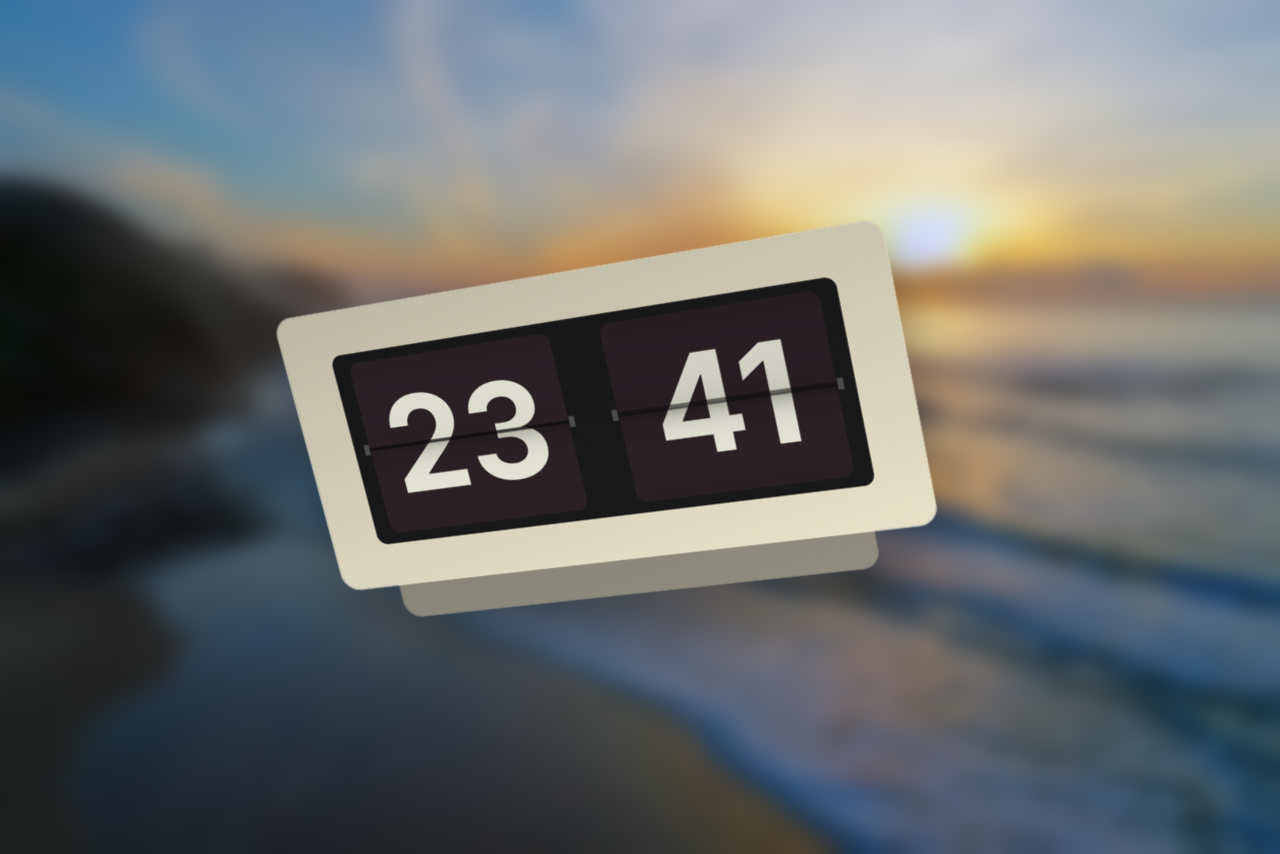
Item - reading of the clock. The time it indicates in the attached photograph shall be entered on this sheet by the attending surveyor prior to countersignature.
23:41
